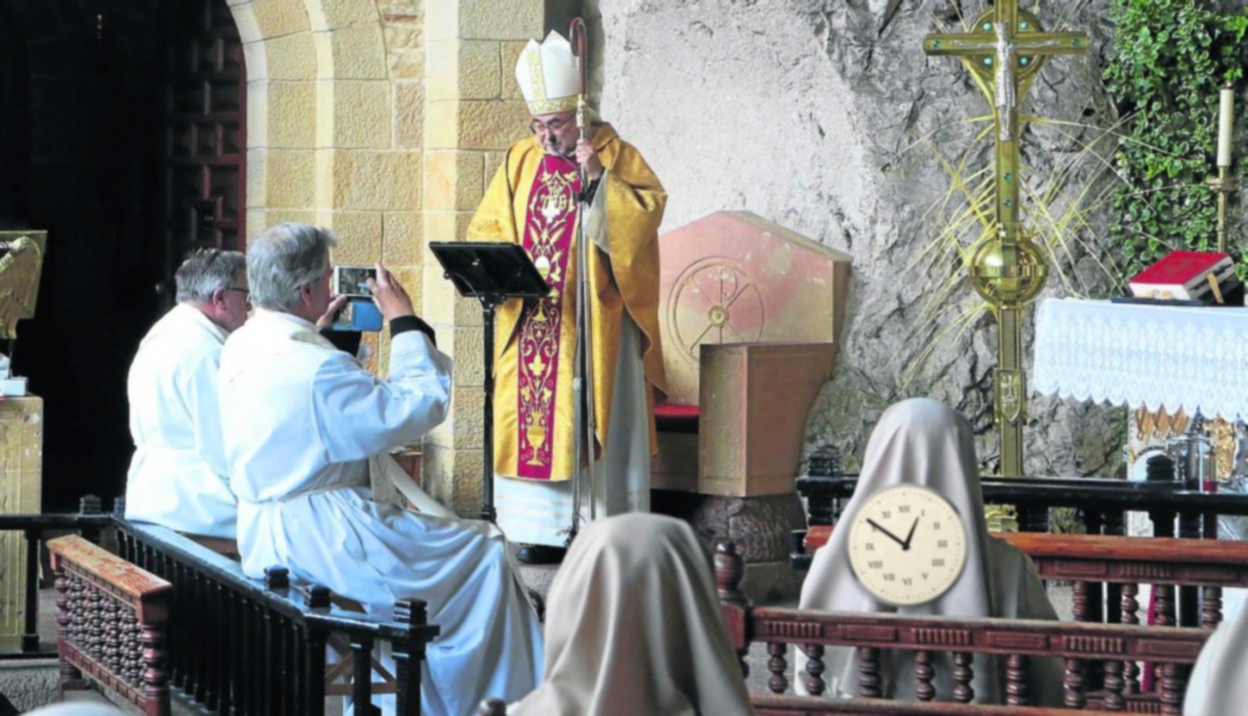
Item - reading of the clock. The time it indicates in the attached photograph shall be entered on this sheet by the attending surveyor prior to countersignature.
12:51
